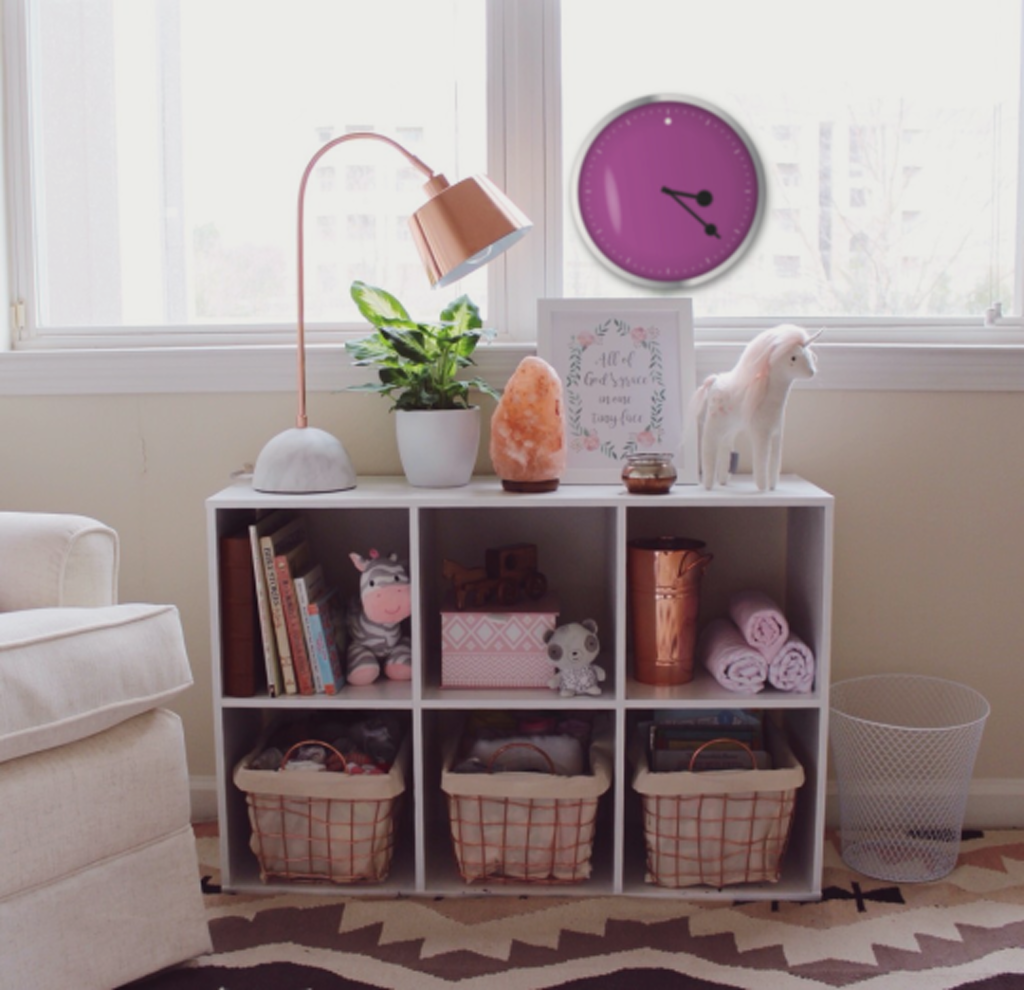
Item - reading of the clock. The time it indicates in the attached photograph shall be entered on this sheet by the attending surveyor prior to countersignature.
3:22
